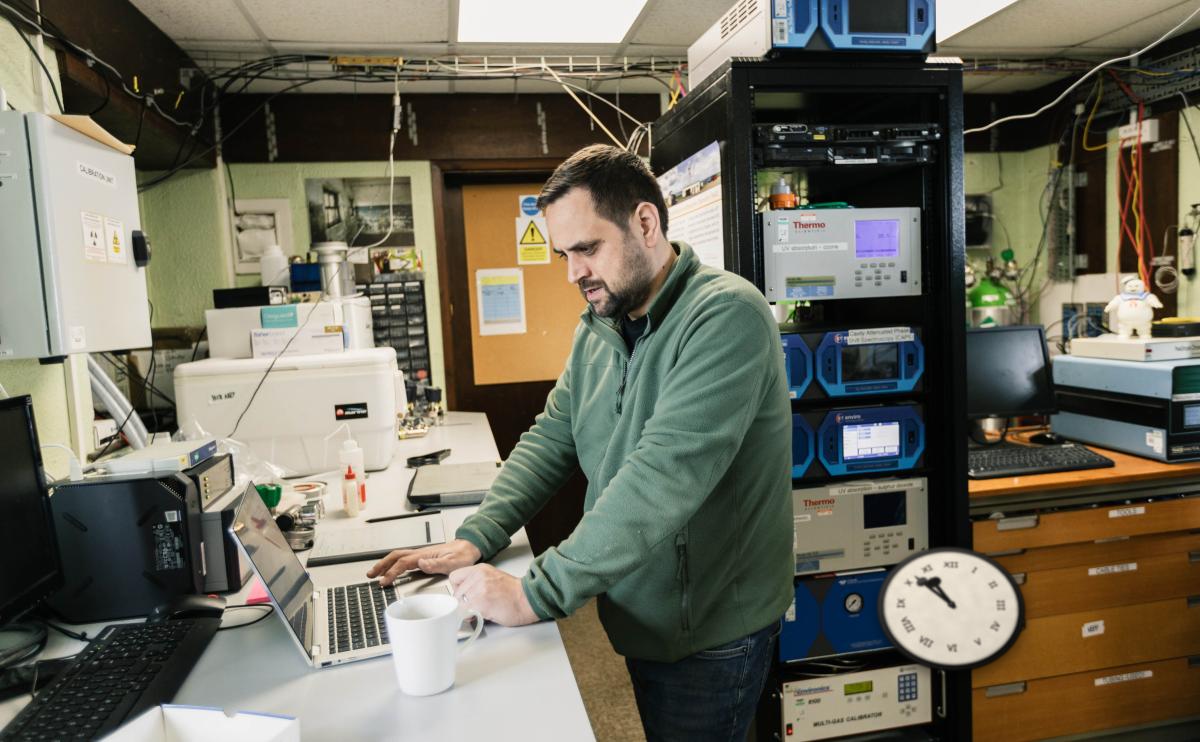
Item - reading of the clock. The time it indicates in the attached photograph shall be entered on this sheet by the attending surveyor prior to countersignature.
10:52
